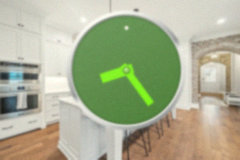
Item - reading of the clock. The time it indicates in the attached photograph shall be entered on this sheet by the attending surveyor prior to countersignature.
8:24
